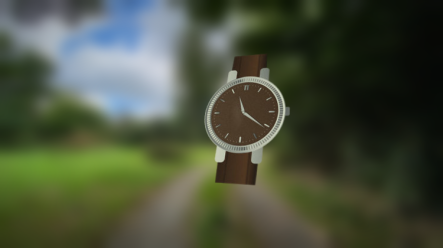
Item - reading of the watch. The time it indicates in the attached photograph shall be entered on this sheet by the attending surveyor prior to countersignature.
11:21
